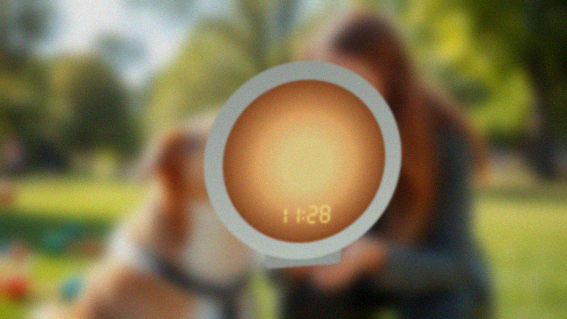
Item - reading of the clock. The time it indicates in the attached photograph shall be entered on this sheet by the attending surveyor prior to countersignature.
11:28
